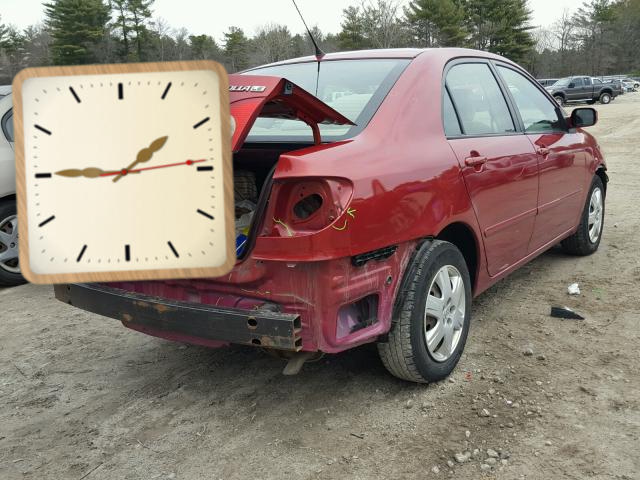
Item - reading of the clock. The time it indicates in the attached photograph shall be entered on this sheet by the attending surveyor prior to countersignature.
1:45:14
